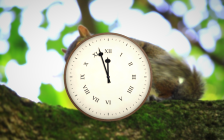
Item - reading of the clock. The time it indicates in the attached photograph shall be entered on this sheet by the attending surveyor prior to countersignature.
11:57
